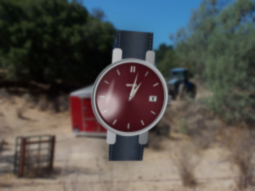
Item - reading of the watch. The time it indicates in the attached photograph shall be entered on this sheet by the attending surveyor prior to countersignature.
1:02
